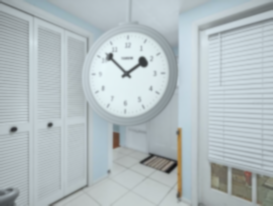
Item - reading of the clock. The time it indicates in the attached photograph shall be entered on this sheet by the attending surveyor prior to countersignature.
1:52
